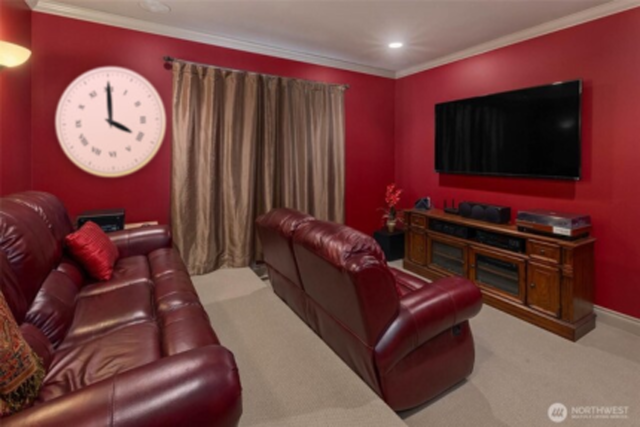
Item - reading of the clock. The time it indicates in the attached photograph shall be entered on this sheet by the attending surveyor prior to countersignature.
4:00
